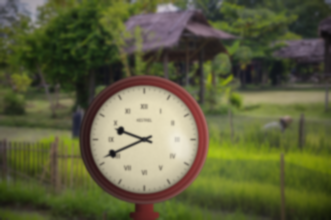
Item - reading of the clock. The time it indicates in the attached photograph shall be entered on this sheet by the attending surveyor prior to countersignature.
9:41
